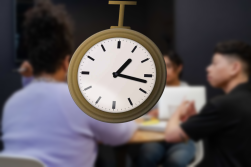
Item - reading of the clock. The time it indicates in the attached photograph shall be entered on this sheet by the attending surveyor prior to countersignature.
1:17
